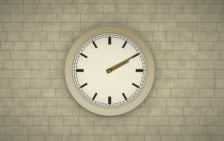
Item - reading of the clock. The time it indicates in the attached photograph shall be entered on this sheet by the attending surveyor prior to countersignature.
2:10
